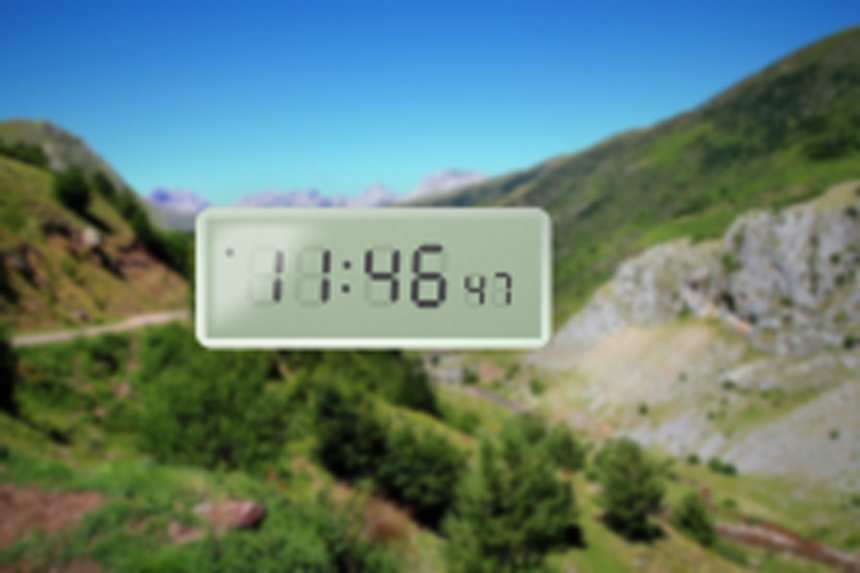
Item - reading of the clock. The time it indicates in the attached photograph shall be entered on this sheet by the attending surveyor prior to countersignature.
11:46:47
